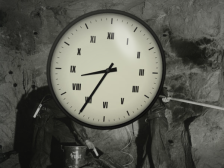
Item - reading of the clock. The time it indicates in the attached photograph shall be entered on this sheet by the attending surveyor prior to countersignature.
8:35
